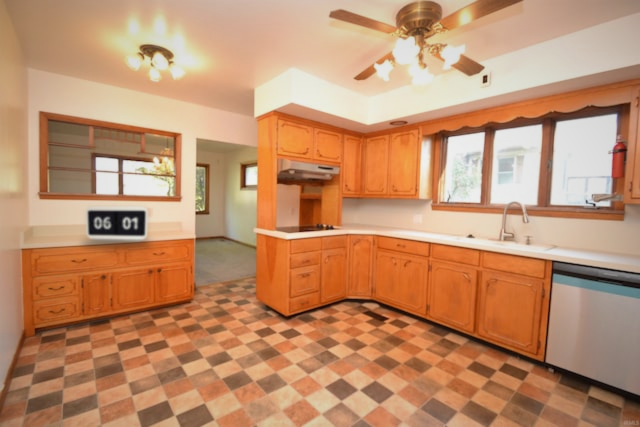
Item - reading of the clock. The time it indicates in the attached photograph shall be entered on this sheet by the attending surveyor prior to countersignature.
6:01
